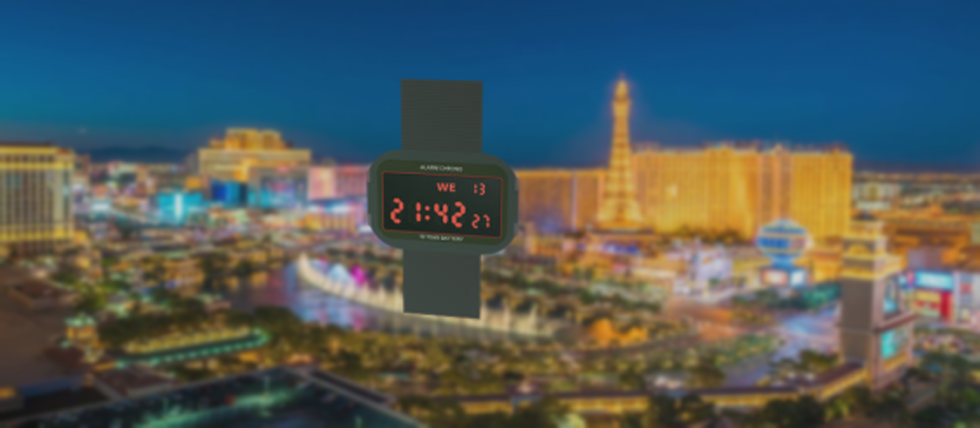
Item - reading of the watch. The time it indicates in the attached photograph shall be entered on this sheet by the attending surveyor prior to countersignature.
21:42:27
